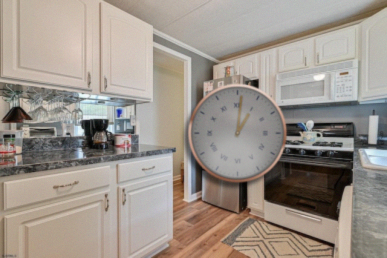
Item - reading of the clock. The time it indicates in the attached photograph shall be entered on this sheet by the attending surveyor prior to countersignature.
1:01
